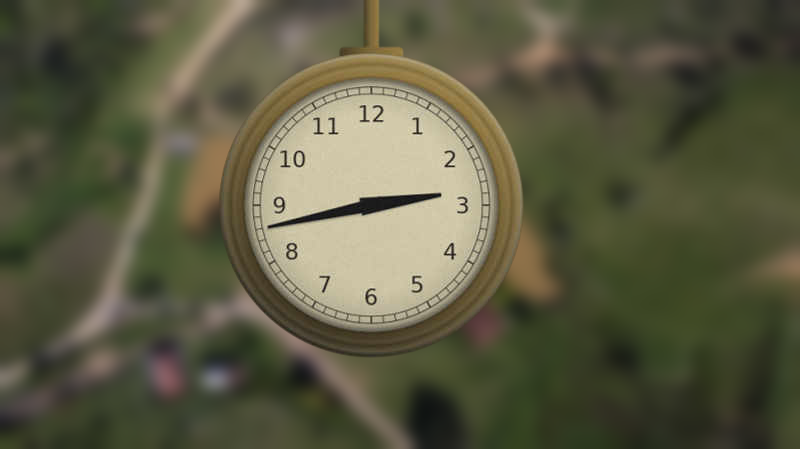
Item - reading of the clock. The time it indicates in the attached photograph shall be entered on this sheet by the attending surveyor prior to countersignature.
2:43
